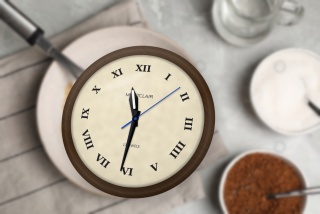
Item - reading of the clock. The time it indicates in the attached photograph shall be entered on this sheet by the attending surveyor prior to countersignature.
11:31:08
